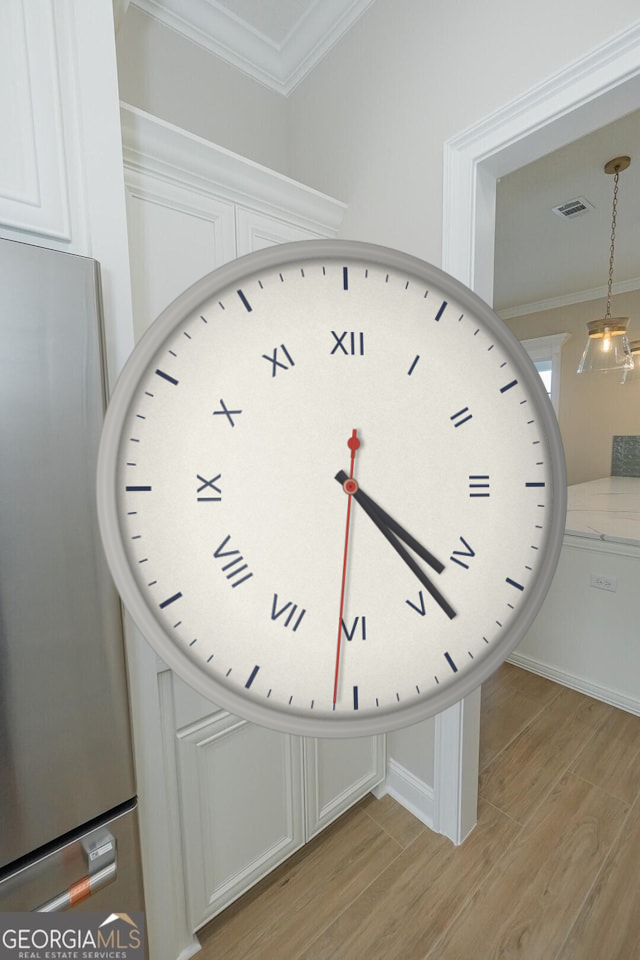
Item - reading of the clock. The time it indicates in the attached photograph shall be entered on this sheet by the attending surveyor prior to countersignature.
4:23:31
